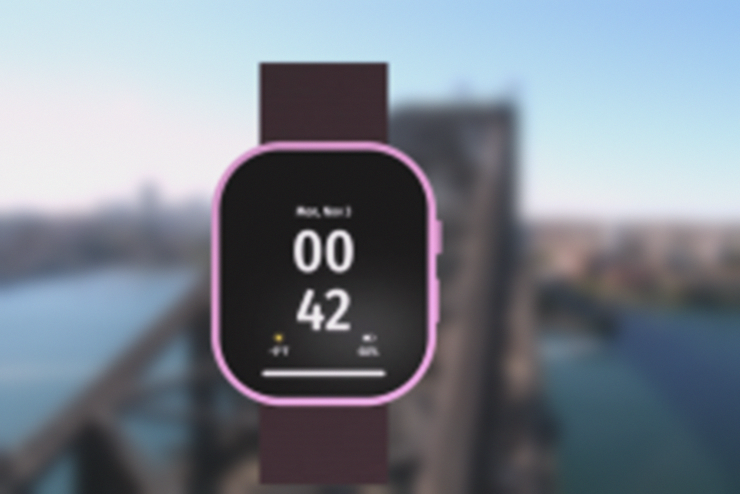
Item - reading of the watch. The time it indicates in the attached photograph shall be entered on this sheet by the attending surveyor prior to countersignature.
0:42
